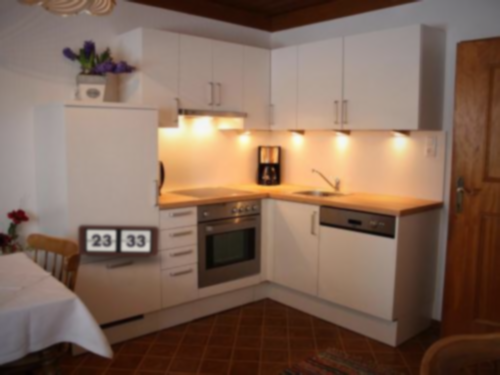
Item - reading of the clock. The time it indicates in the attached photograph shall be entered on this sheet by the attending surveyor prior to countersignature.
23:33
